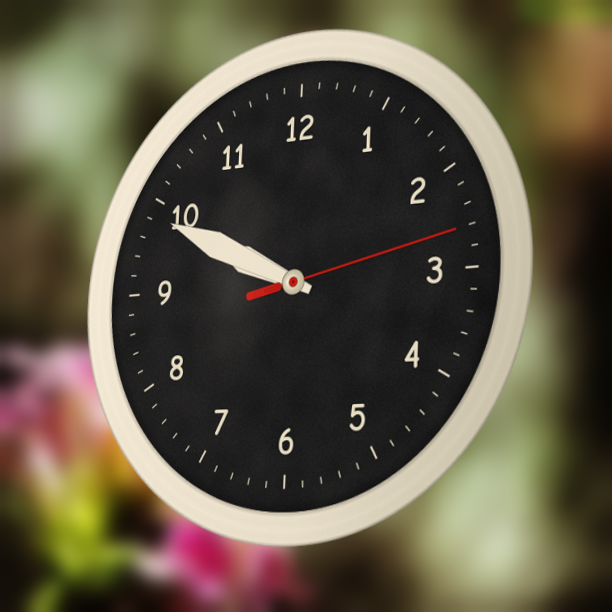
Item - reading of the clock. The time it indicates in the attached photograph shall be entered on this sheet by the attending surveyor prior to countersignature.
9:49:13
